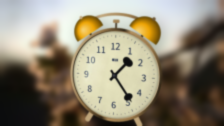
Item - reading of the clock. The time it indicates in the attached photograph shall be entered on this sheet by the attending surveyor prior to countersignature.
1:24
